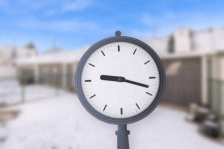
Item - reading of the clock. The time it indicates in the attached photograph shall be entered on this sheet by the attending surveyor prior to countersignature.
9:18
